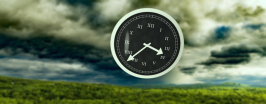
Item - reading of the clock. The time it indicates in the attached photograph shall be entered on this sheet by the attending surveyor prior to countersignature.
3:37
